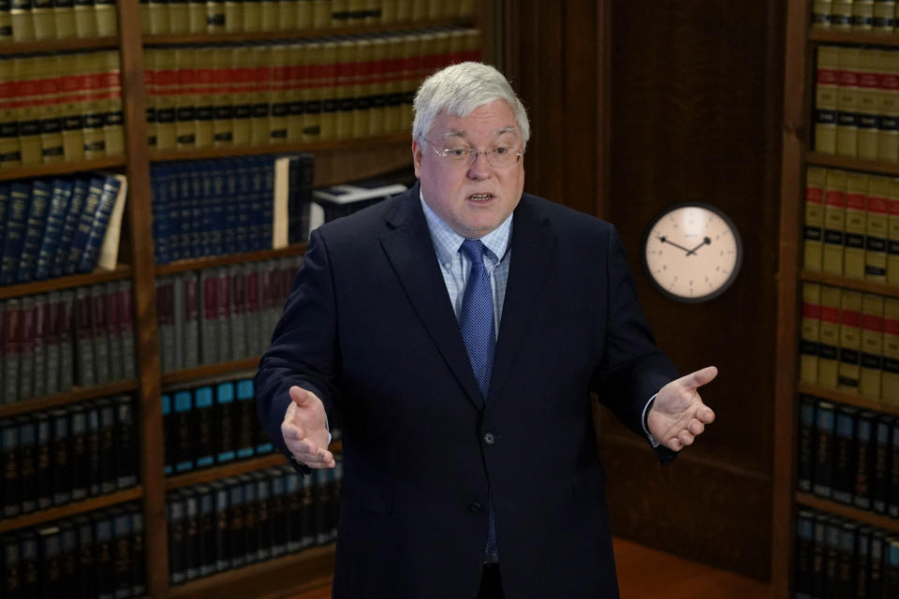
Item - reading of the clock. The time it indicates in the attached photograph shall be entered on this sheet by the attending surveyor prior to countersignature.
1:49
